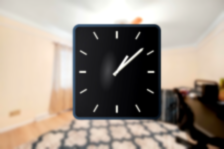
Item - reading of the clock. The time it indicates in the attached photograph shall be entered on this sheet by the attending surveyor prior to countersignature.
1:08
